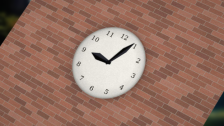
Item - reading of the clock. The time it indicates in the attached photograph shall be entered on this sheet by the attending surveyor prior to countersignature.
9:04
